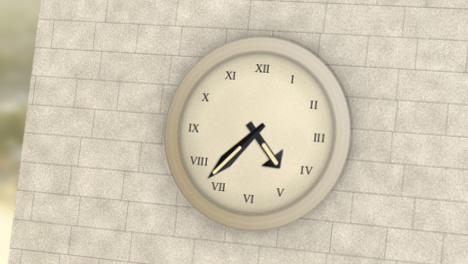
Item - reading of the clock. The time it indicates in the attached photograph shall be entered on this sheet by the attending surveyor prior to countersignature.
4:37
